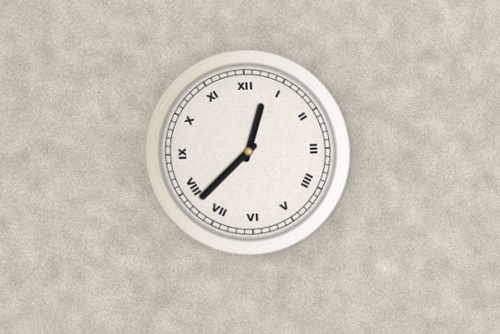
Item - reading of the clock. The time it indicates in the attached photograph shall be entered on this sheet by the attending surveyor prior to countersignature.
12:38
